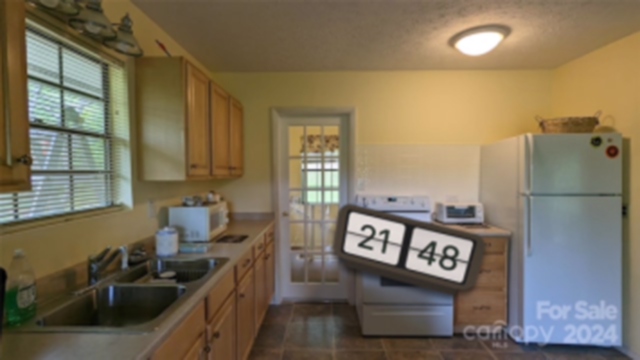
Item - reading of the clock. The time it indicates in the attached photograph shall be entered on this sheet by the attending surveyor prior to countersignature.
21:48
